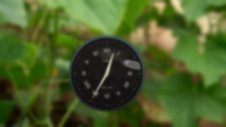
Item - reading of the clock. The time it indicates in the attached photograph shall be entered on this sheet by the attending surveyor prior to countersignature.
12:35
